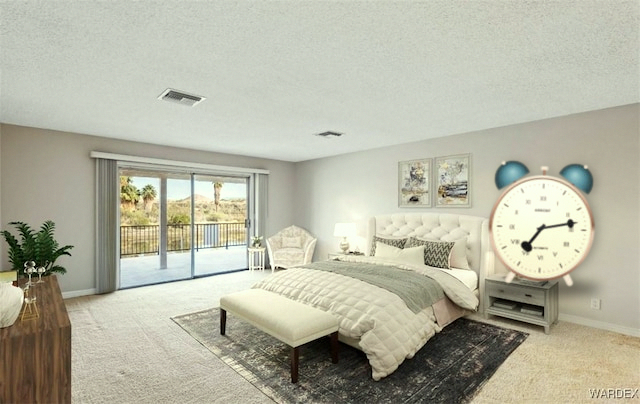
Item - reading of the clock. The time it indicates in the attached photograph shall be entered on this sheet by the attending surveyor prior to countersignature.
7:13
